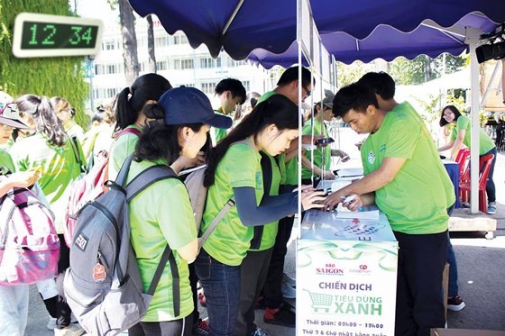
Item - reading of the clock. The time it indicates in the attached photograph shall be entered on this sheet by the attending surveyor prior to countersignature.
12:34
